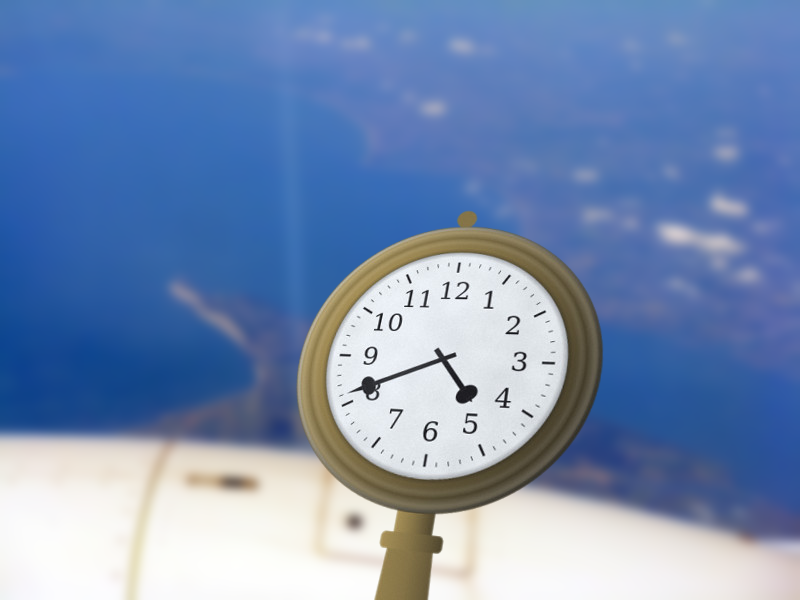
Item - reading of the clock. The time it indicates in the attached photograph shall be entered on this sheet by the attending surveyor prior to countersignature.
4:41
